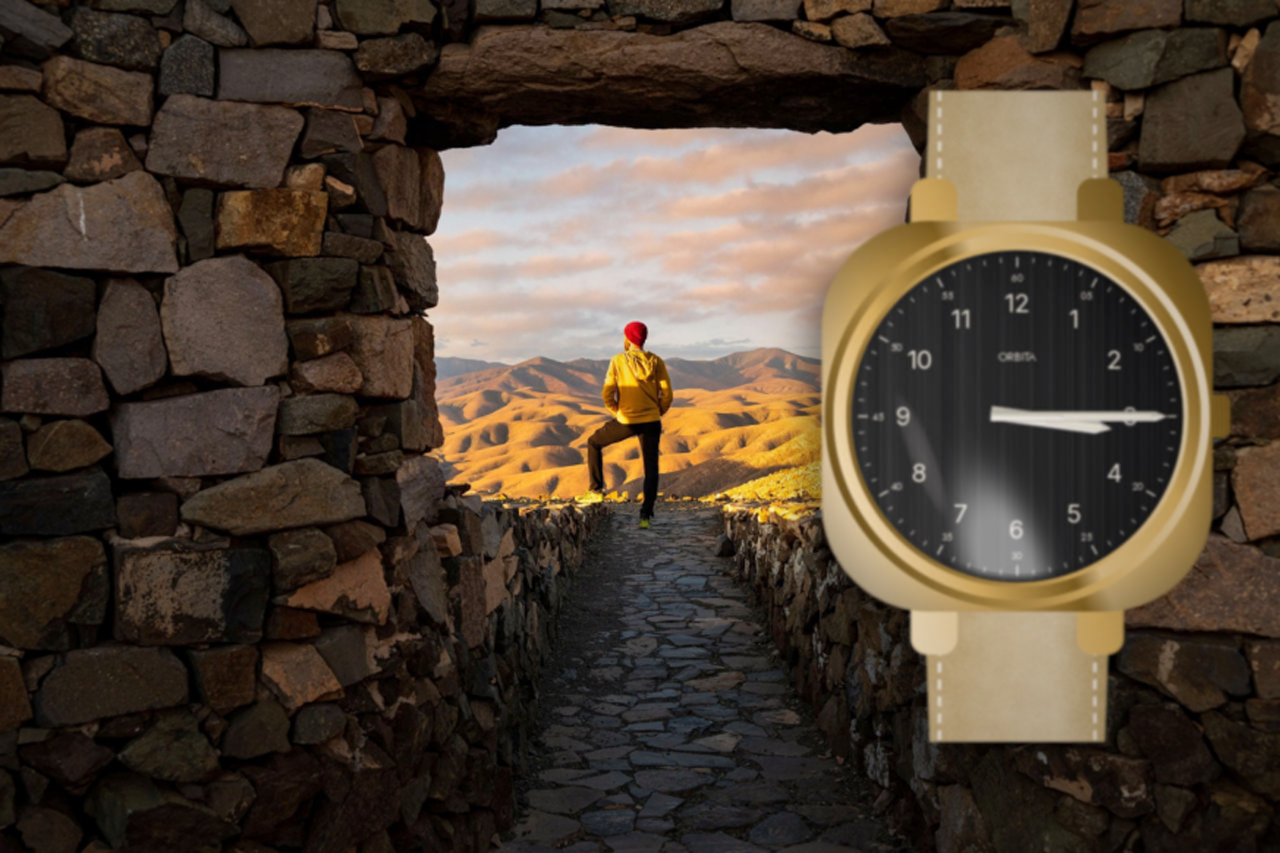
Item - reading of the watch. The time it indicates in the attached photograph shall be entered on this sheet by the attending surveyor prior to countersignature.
3:15
